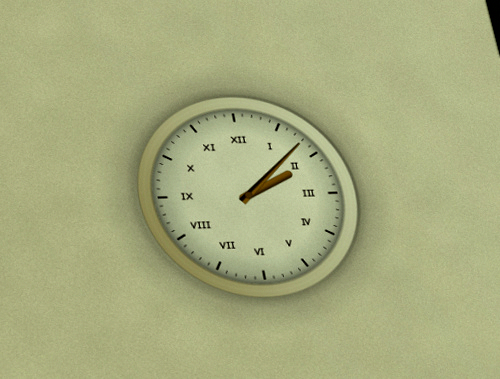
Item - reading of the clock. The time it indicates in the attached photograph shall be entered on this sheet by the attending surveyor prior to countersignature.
2:08
